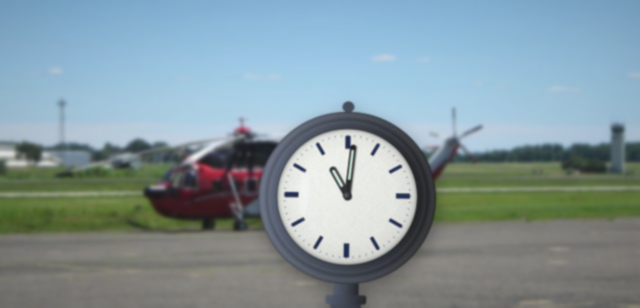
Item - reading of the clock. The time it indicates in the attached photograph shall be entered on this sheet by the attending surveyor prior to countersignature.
11:01
